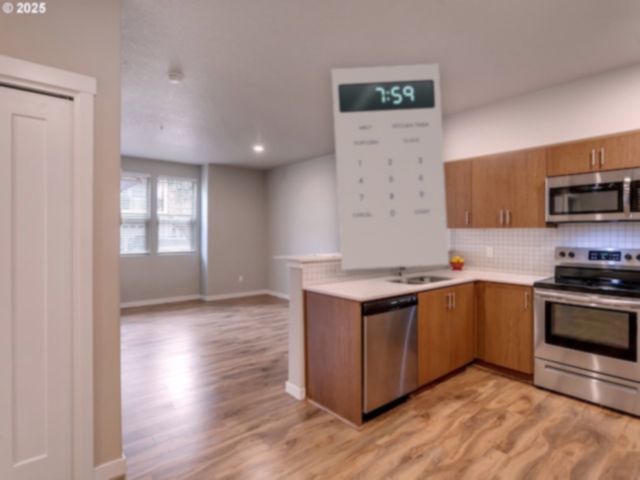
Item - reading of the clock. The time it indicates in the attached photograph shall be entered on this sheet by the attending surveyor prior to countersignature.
7:59
